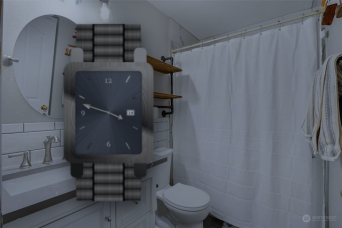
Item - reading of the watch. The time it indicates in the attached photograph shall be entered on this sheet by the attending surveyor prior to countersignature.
3:48
